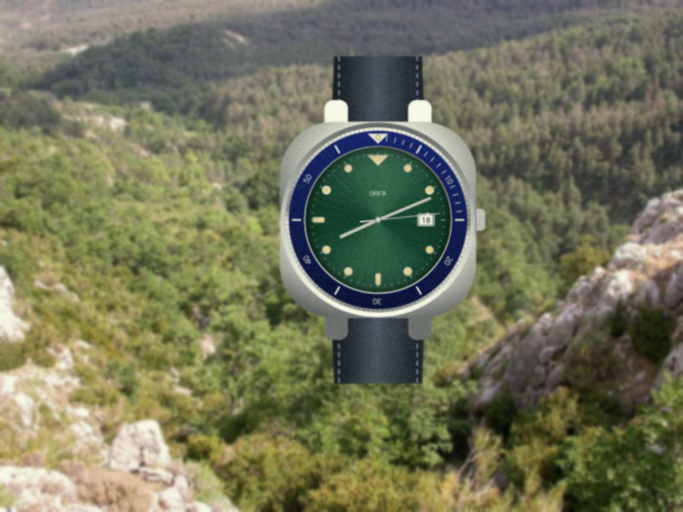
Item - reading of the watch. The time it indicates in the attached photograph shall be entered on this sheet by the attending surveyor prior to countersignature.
8:11:14
